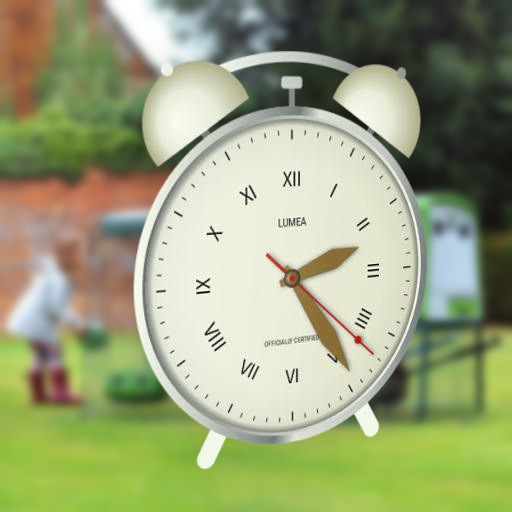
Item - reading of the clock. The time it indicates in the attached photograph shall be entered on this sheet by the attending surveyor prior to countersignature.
2:24:22
